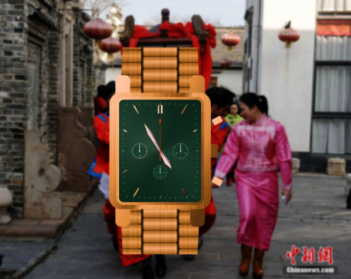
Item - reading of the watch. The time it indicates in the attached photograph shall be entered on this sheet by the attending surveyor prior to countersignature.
4:55
